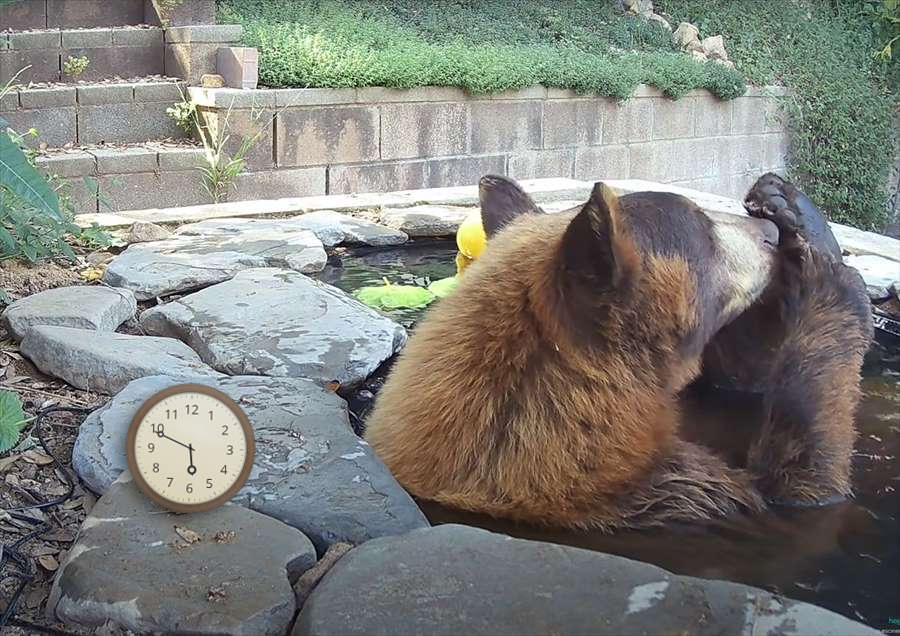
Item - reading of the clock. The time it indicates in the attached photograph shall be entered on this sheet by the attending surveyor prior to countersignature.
5:49
